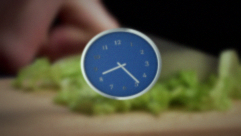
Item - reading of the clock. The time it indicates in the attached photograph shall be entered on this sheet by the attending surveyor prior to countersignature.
8:24
